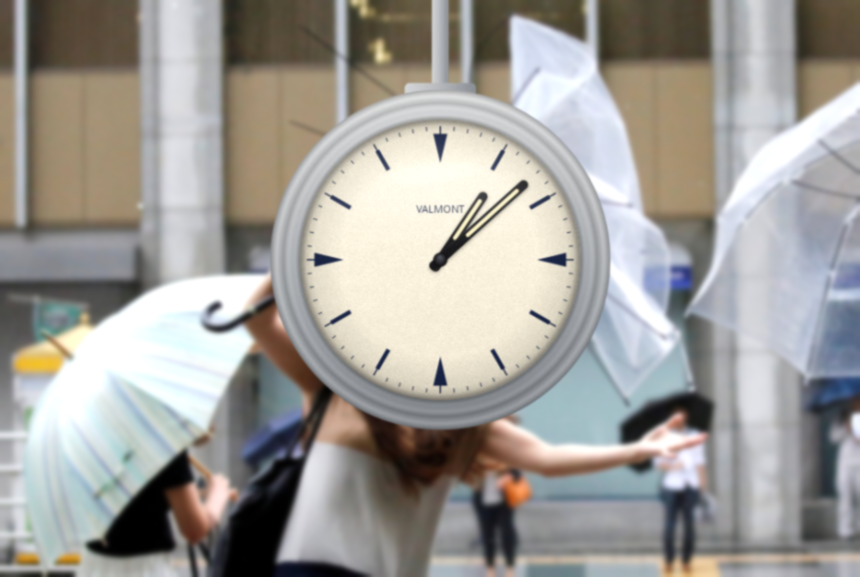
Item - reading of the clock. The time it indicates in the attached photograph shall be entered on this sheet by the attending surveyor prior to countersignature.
1:08
